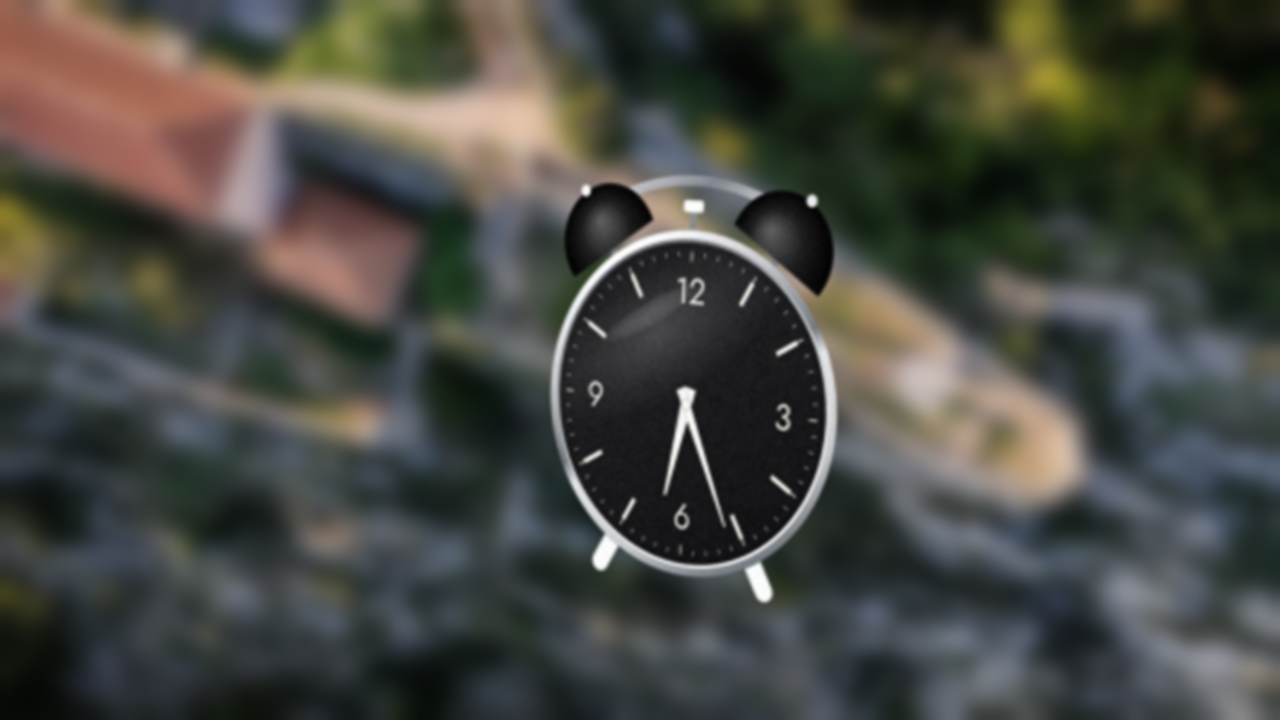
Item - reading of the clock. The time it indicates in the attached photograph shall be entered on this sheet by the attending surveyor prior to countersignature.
6:26
